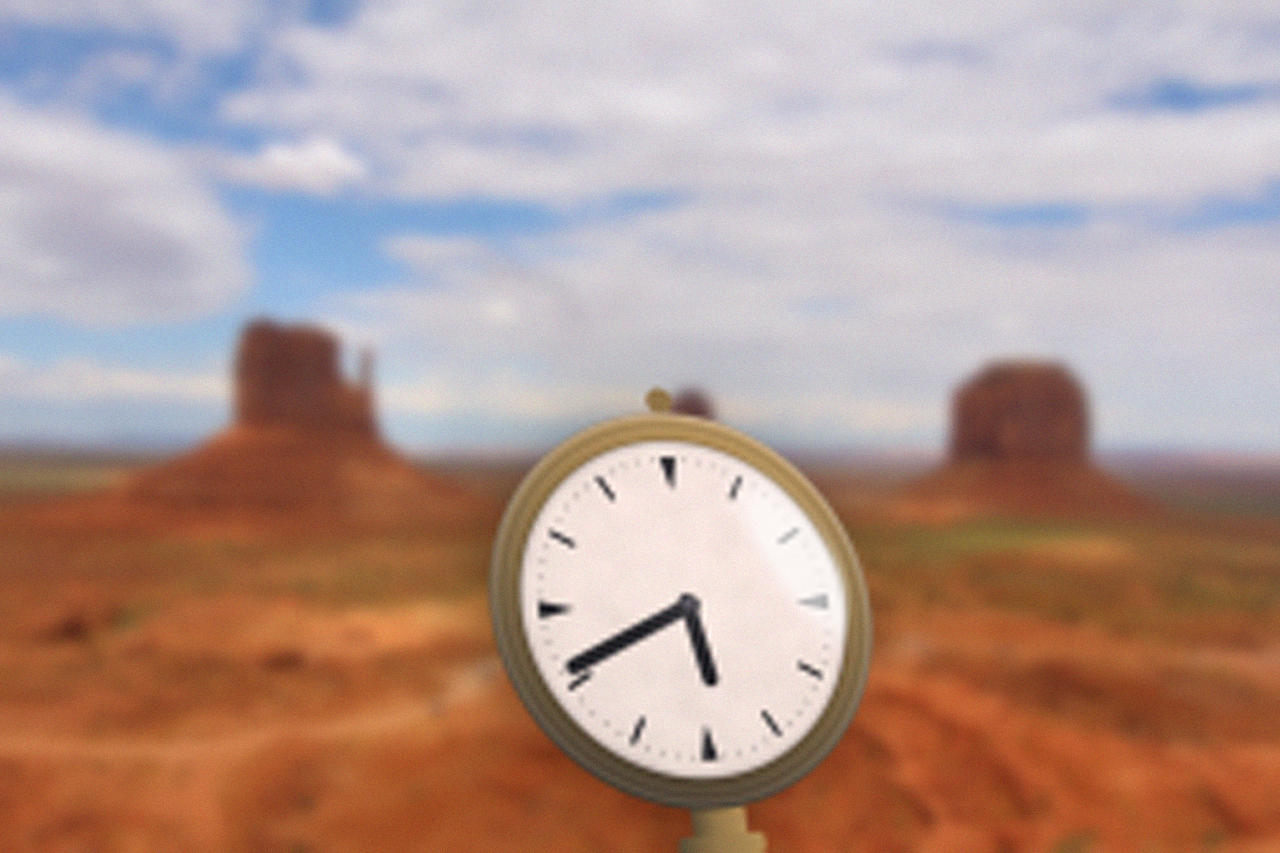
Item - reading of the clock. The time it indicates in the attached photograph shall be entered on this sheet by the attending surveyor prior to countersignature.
5:41
